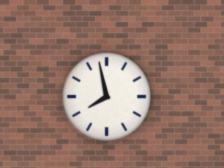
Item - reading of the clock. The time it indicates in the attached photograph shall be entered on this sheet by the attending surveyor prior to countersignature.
7:58
